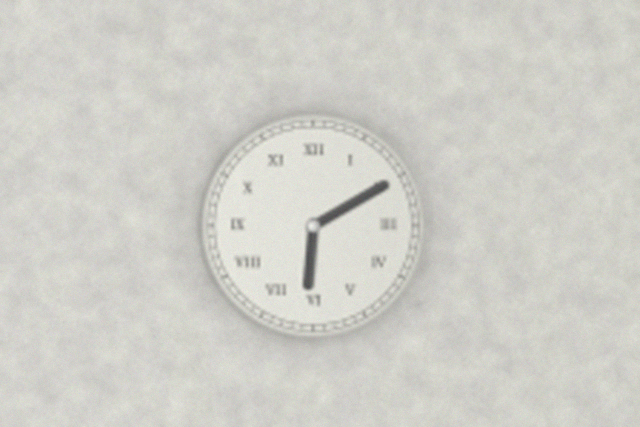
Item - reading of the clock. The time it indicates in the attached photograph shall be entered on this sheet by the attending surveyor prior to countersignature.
6:10
